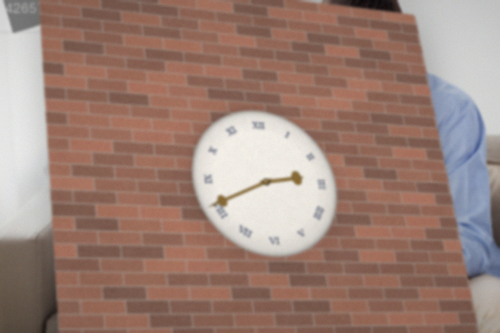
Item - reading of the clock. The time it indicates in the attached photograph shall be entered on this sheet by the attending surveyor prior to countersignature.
2:41
